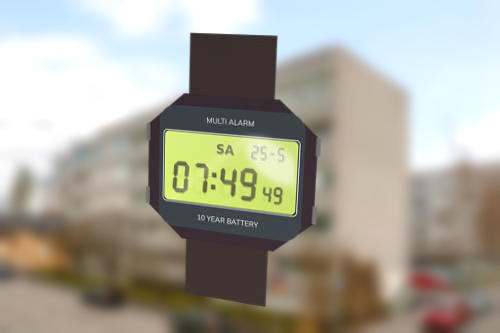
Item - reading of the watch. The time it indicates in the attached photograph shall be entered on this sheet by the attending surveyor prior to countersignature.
7:49:49
